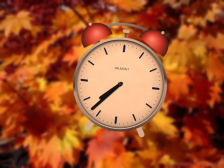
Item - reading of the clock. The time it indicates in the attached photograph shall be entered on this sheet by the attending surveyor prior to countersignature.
7:37
